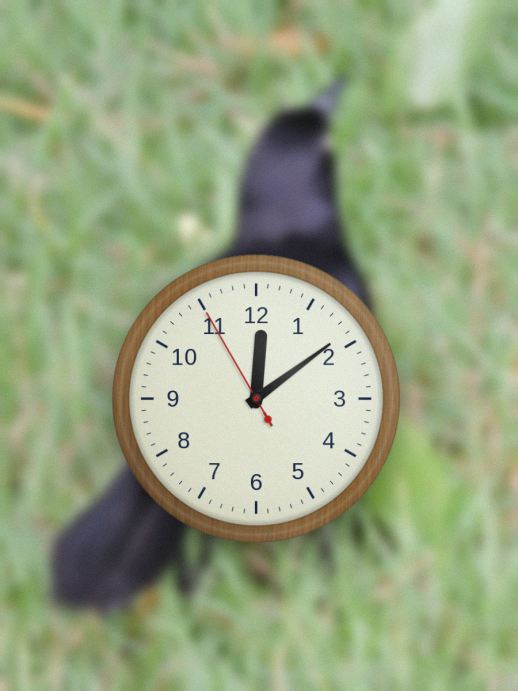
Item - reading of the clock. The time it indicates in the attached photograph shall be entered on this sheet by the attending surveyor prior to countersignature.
12:08:55
